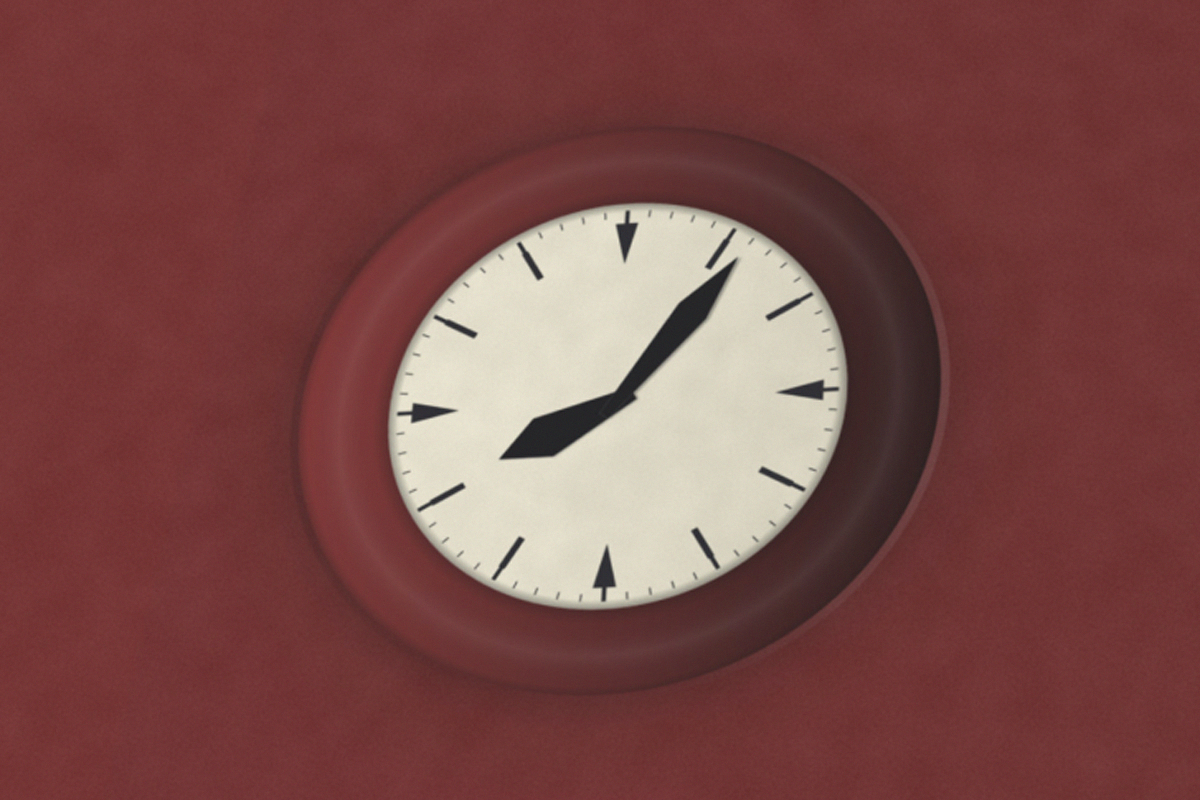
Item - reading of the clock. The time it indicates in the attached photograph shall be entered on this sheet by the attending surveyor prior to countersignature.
8:06
